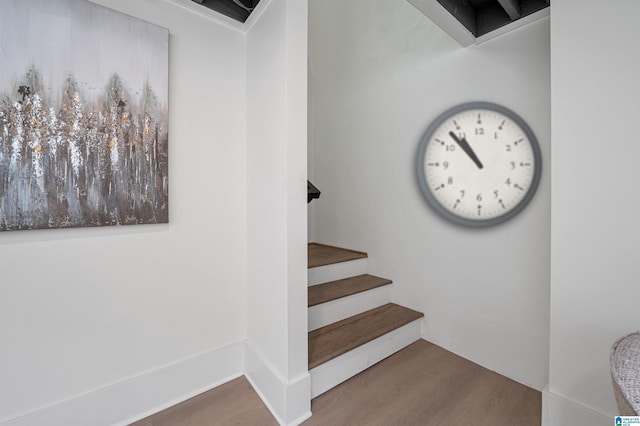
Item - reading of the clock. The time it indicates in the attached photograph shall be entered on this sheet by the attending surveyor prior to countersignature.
10:53
